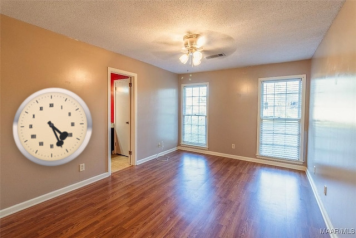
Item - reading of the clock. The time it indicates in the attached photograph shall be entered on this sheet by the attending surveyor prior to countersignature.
4:26
